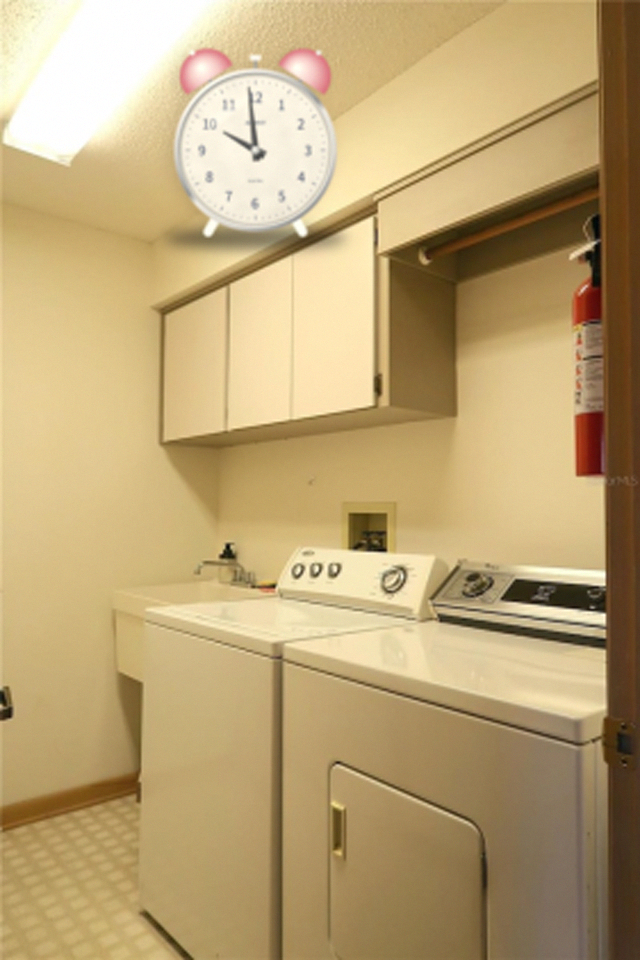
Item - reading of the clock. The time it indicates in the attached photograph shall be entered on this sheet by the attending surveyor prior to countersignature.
9:59
